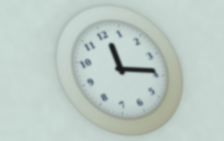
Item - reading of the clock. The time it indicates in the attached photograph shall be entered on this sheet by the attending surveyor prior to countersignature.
12:19
